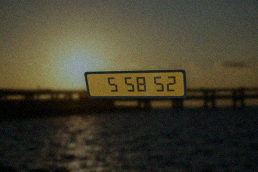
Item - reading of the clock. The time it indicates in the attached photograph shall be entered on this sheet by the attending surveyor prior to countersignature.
5:58:52
